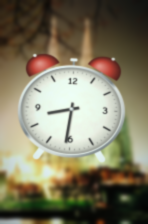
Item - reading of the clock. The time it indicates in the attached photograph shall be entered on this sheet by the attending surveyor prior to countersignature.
8:31
